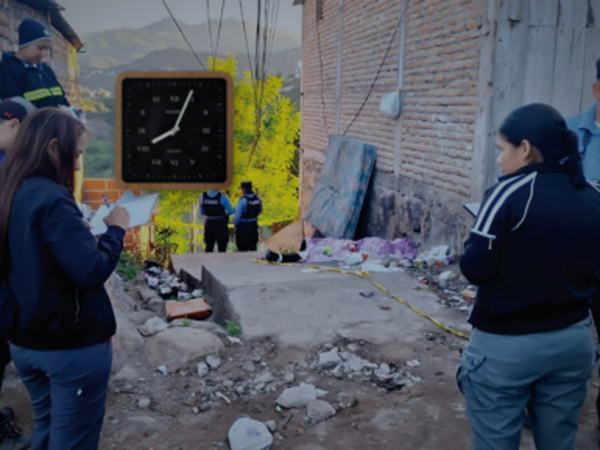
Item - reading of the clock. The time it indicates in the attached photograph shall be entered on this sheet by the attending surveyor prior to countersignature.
8:04
